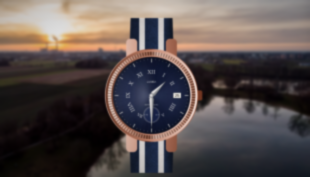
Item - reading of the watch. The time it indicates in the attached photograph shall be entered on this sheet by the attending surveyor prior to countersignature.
1:30
